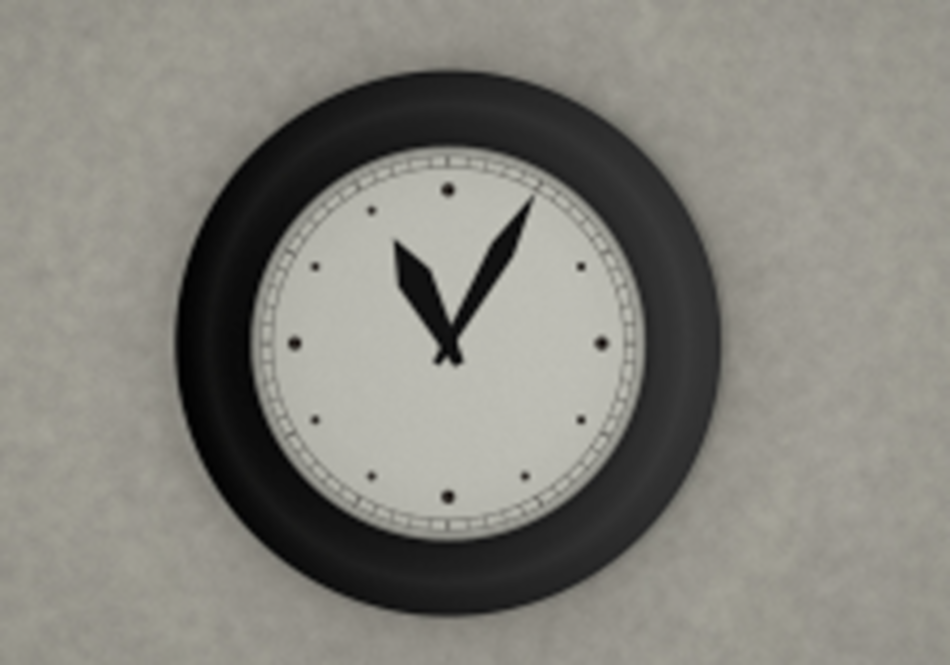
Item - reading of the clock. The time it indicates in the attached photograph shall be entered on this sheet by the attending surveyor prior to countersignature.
11:05
